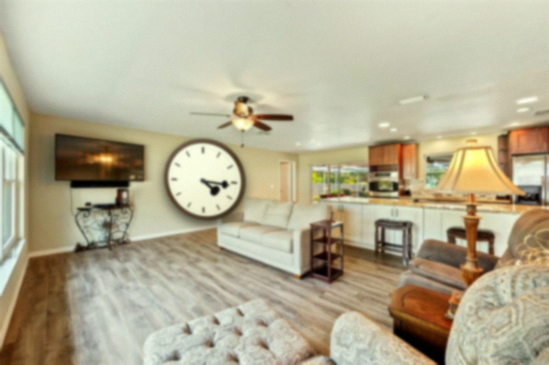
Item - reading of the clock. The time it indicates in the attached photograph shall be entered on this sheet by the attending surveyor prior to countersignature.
4:16
